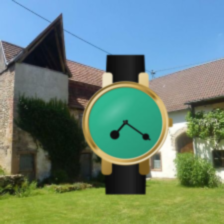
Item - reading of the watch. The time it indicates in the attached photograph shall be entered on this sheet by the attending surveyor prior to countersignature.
7:21
